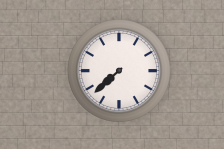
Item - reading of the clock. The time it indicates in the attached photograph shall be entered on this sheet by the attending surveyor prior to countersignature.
7:38
